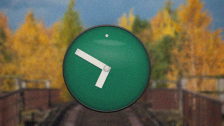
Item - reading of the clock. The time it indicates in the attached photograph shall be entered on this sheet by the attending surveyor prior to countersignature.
6:50
